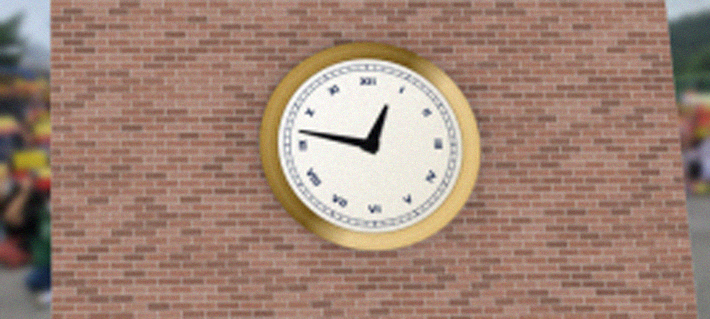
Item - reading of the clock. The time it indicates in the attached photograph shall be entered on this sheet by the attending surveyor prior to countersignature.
12:47
